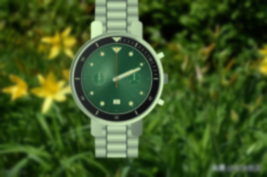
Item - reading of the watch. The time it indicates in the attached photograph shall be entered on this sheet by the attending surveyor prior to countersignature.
2:11
